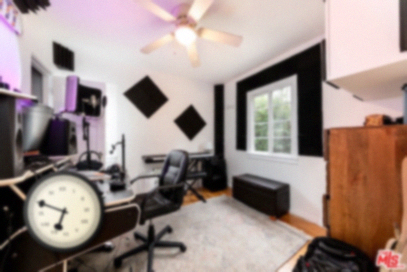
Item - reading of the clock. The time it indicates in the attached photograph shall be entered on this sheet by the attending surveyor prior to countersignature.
6:49
